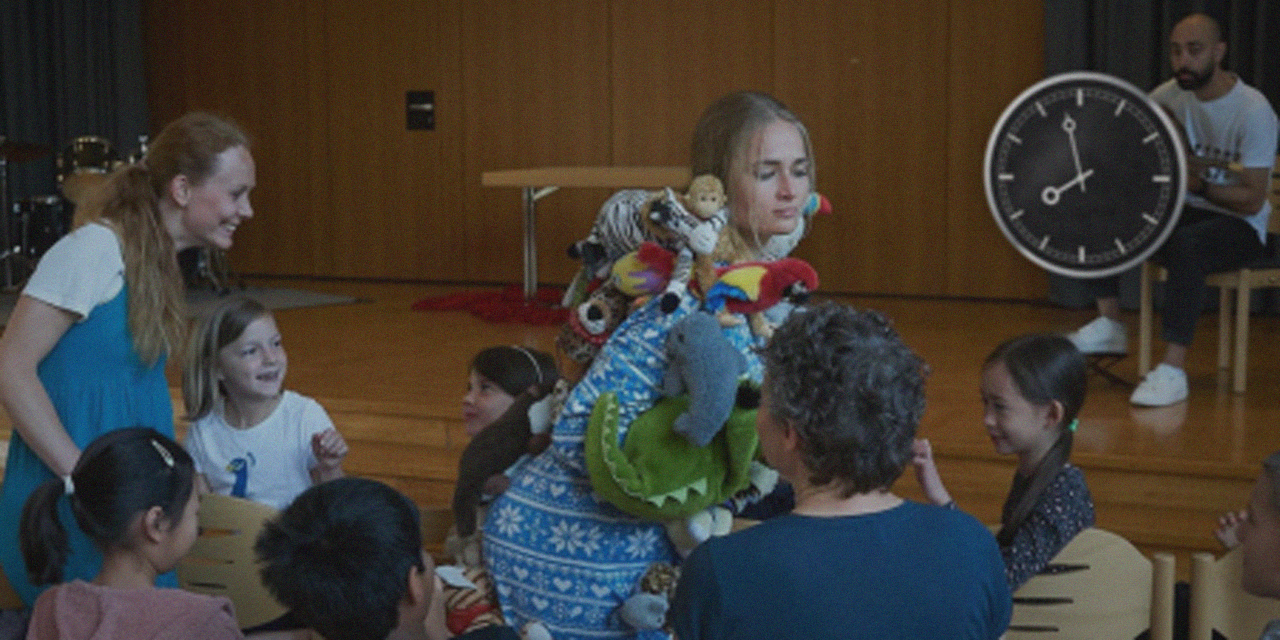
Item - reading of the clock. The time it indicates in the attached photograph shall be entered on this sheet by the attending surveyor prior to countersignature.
7:58
